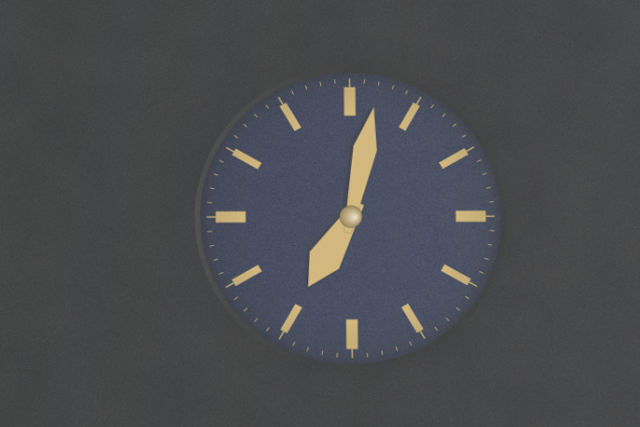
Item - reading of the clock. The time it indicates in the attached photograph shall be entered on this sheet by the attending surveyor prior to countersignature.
7:02
